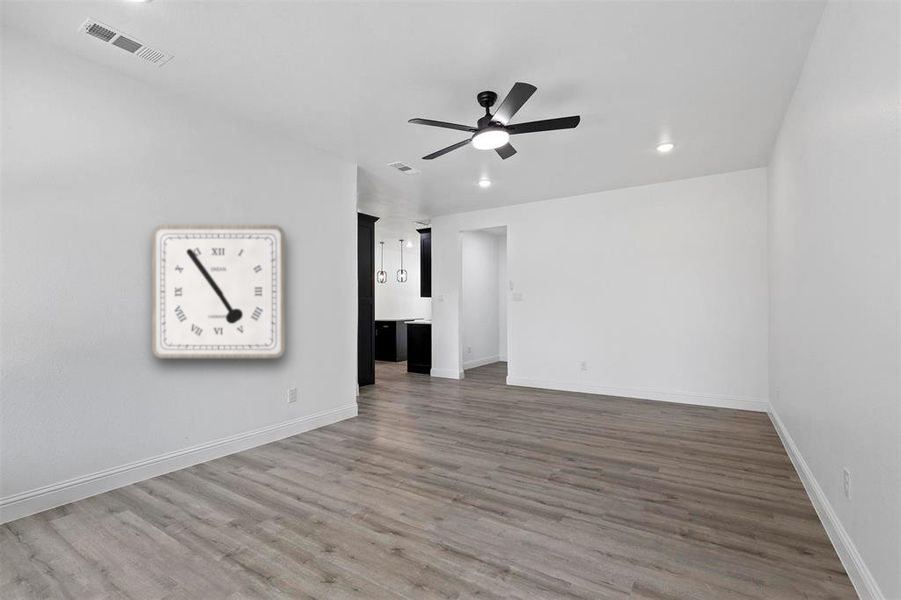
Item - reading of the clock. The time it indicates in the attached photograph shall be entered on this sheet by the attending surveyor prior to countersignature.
4:54
